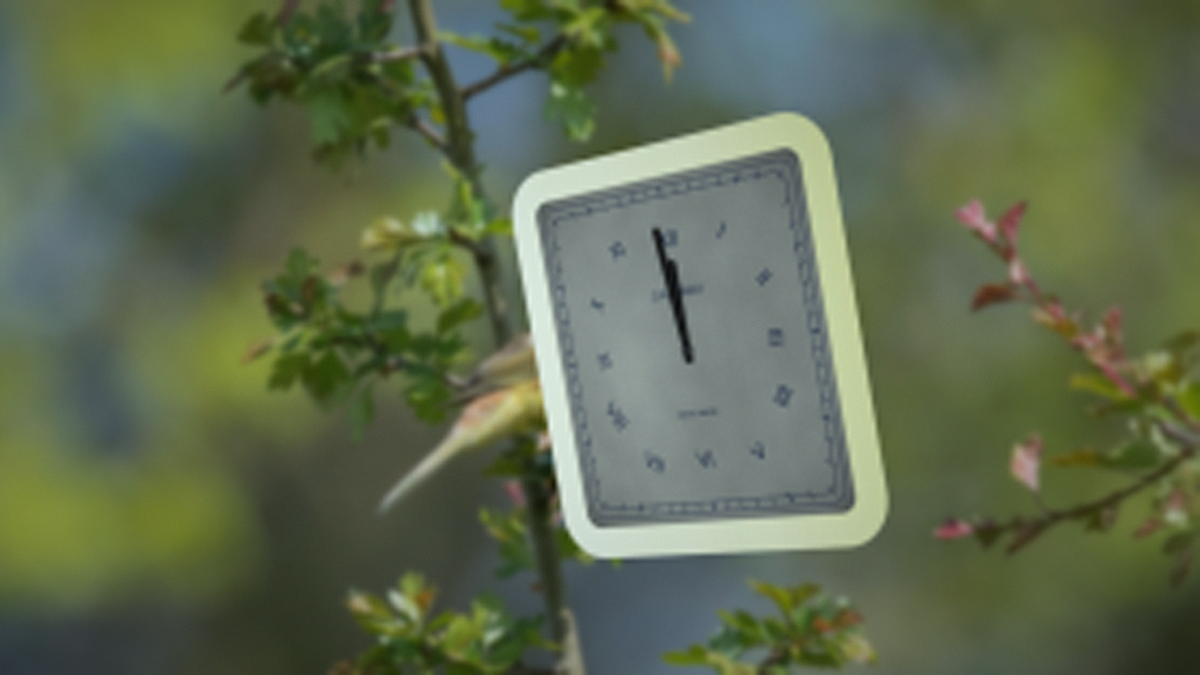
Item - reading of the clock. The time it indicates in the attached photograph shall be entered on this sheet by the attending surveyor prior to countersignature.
11:59
